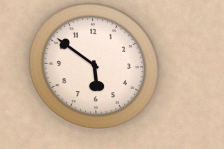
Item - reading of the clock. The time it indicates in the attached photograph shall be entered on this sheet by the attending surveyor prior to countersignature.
5:51
